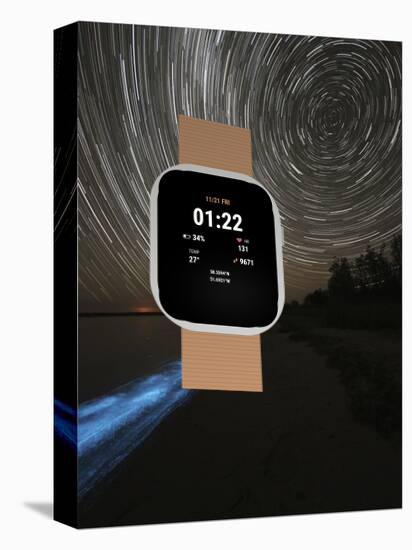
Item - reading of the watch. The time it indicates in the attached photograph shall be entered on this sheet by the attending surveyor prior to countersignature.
1:22
